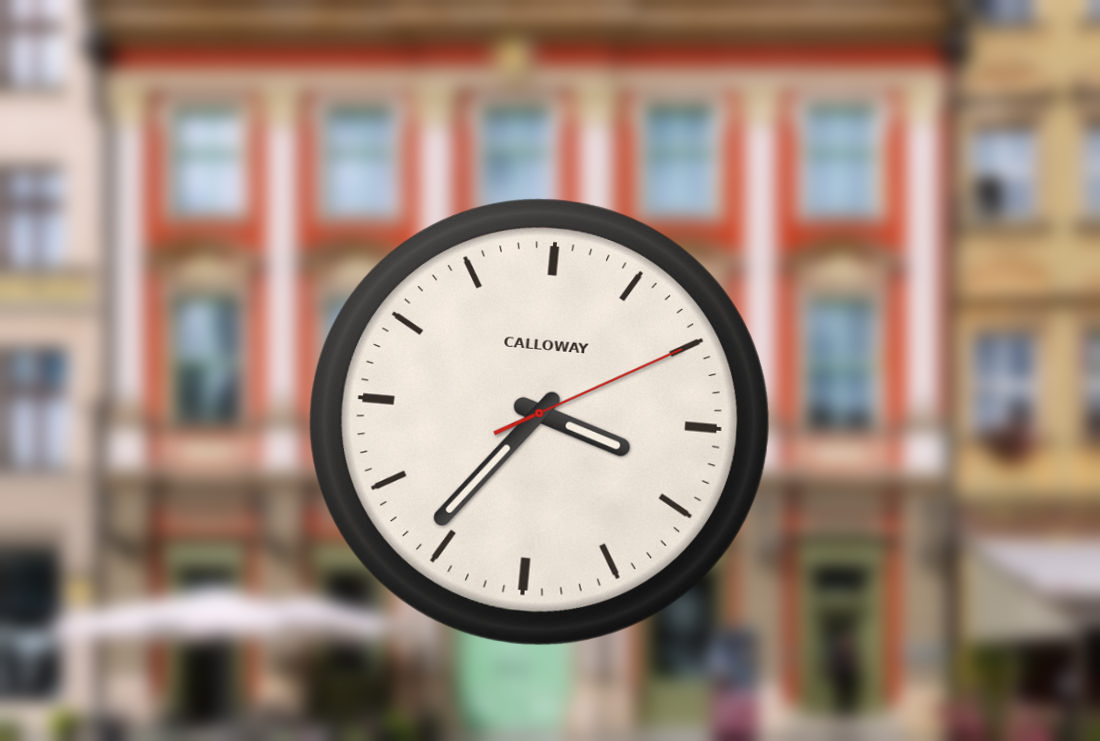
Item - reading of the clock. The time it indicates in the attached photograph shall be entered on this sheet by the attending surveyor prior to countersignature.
3:36:10
